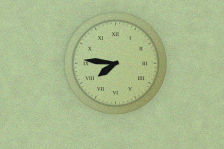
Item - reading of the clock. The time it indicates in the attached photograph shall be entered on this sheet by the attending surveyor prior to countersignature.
7:46
